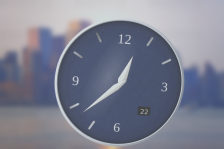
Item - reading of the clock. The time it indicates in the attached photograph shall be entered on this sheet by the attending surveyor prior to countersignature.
12:38
